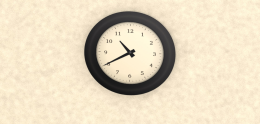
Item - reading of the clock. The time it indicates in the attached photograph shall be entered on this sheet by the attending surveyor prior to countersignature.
10:40
